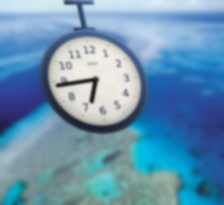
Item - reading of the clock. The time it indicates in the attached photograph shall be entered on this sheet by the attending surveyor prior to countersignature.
6:44
